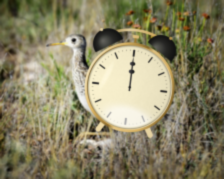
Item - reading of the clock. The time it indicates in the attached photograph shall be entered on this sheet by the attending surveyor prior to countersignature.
12:00
